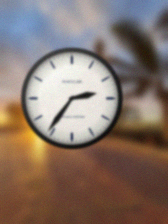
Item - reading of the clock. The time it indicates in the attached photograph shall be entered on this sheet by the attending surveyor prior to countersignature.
2:36
